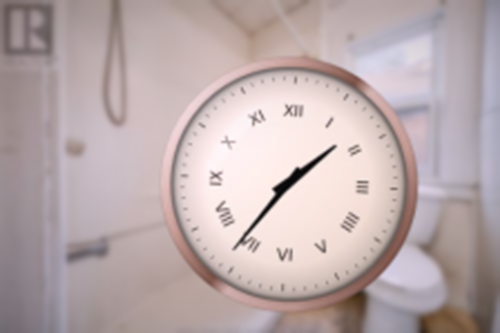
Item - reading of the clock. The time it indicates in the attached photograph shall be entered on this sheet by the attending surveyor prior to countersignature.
1:36
